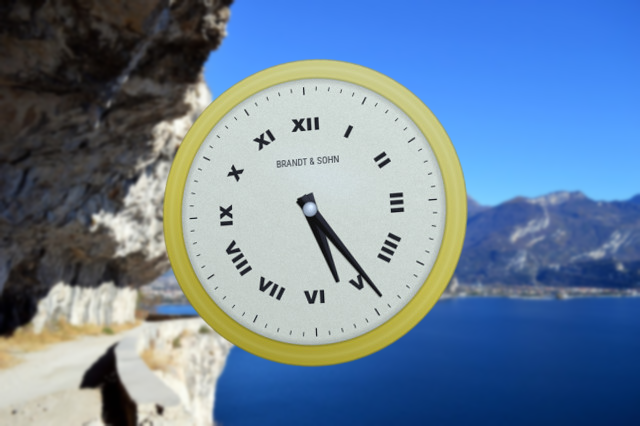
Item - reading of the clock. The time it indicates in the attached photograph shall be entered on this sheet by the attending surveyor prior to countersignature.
5:24
